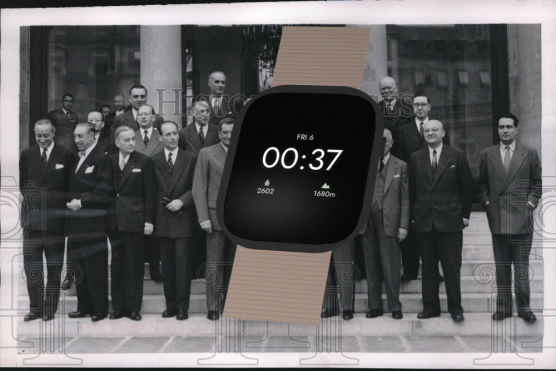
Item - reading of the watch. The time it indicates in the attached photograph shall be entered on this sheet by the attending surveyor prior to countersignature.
0:37
